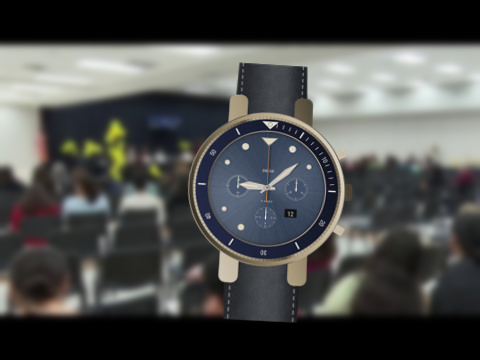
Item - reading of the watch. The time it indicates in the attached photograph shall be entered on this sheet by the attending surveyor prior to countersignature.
9:08
